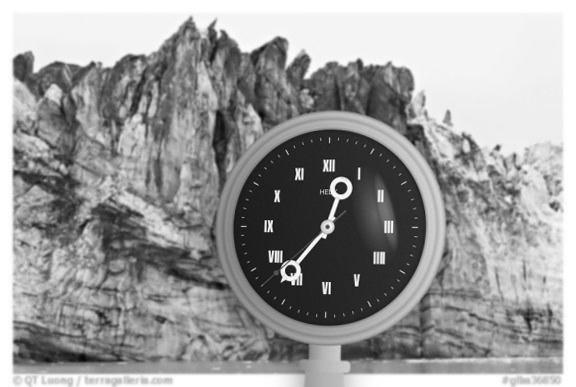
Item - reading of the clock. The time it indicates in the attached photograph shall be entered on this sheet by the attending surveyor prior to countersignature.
12:36:38
